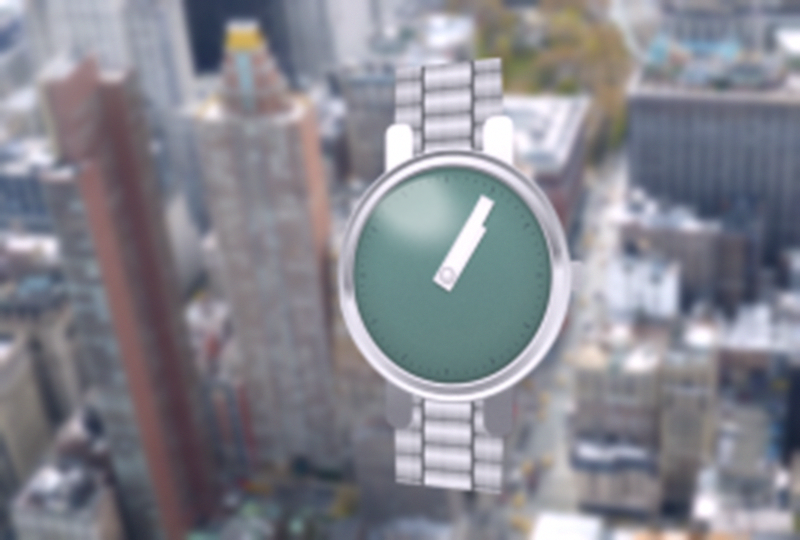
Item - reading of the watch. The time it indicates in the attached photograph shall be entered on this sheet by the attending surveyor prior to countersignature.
1:05
